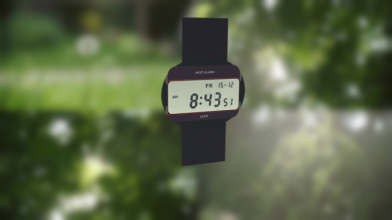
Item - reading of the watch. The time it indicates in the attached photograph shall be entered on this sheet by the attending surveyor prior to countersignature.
8:43:51
